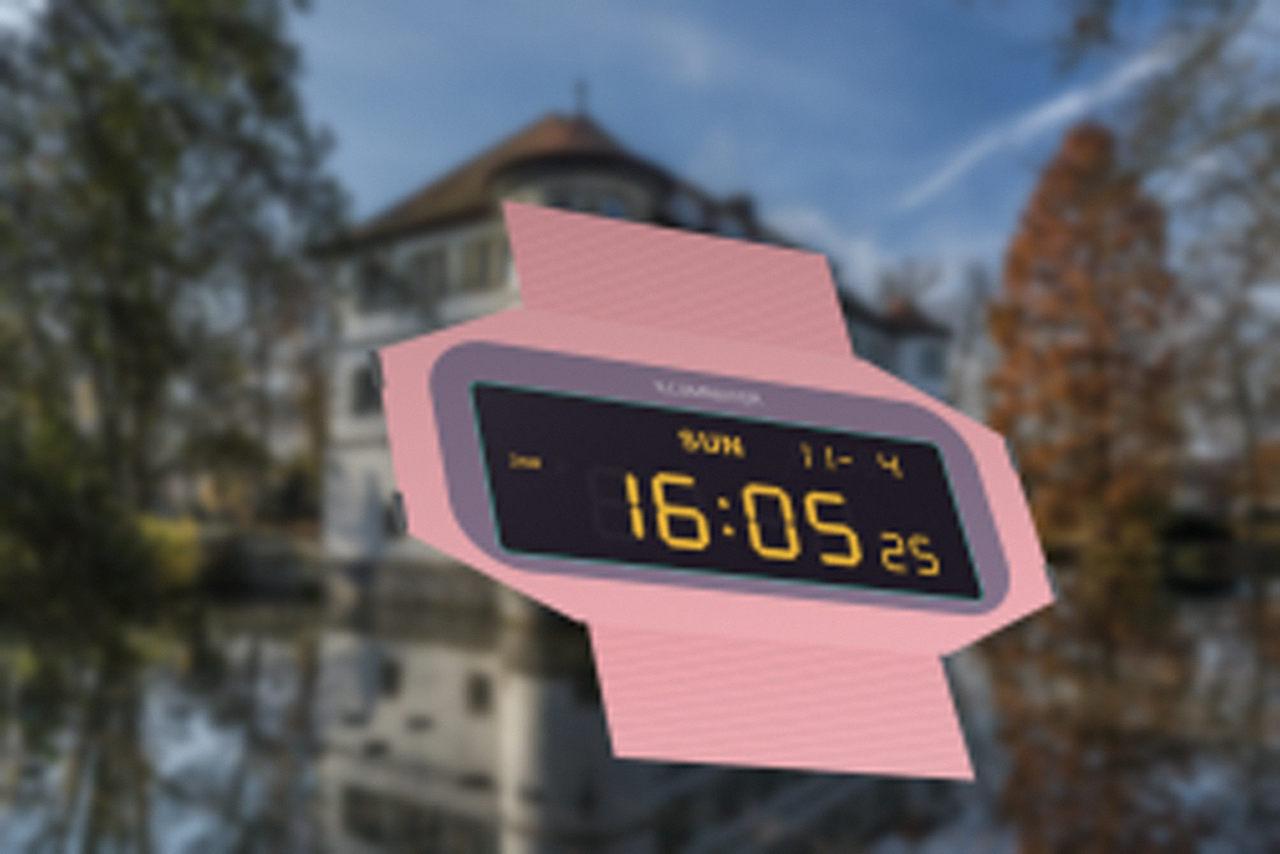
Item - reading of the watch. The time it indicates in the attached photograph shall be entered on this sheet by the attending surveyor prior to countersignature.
16:05:25
